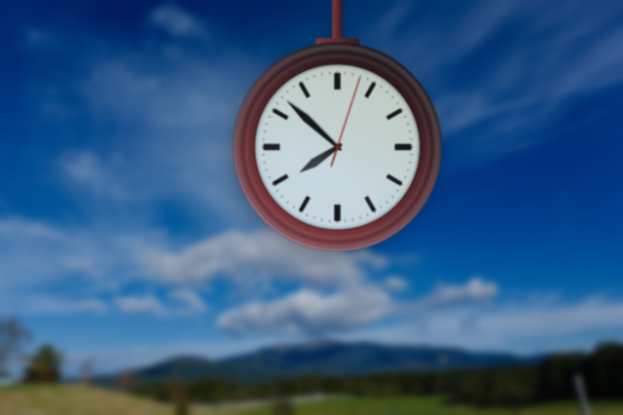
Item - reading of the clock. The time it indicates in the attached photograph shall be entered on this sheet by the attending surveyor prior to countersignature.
7:52:03
